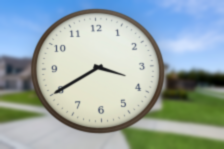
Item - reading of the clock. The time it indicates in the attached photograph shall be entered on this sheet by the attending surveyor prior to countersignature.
3:40
